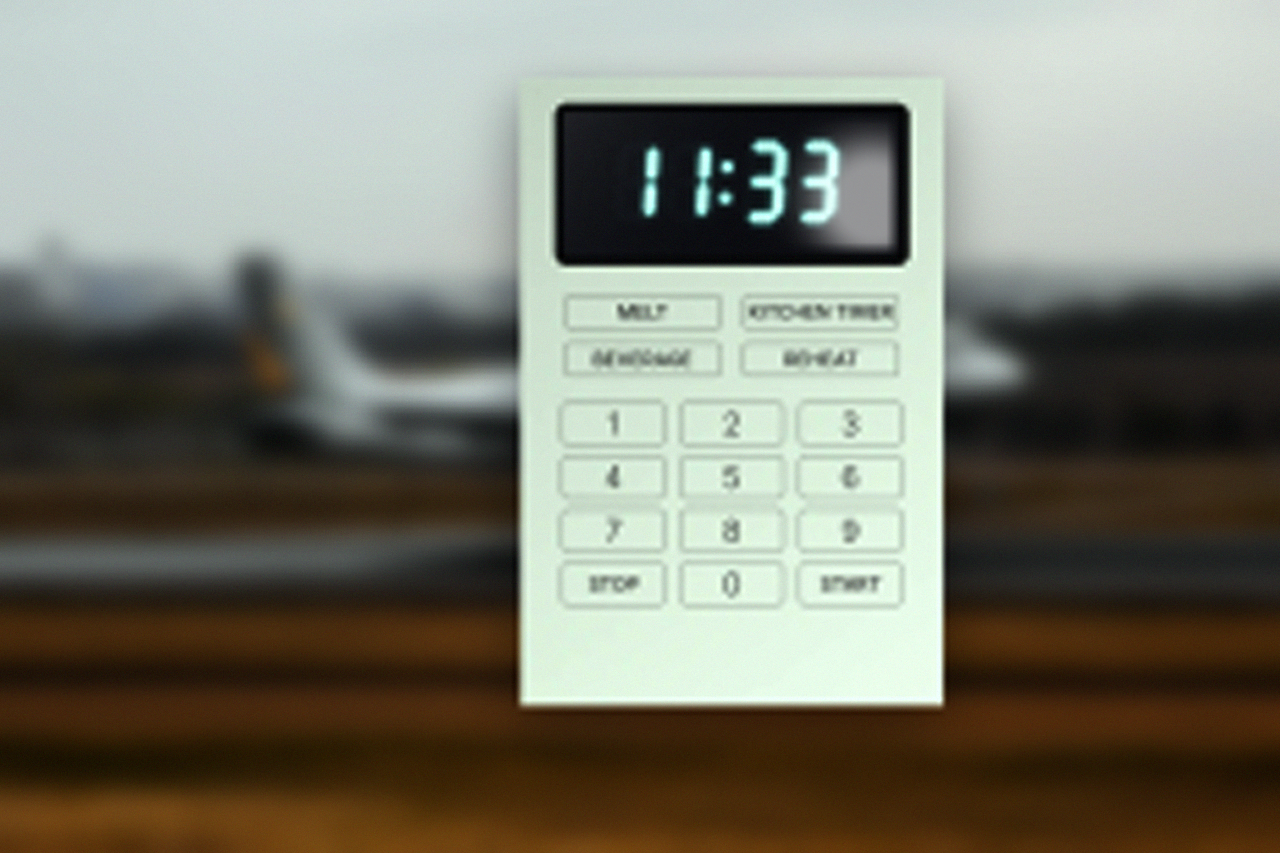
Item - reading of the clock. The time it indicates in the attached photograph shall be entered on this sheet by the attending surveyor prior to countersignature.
11:33
